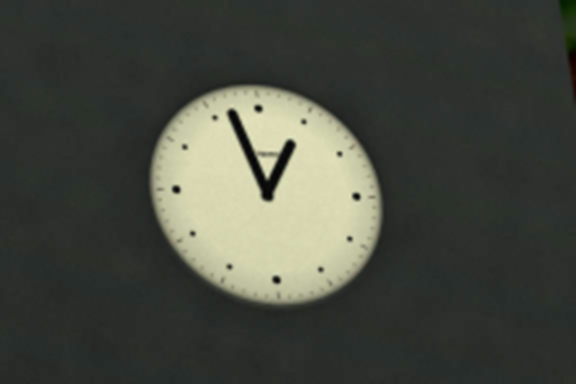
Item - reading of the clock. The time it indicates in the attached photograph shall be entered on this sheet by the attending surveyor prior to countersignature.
12:57
